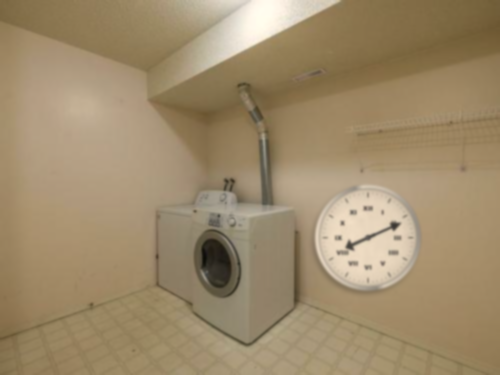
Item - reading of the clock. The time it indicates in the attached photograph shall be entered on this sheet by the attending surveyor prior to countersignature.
8:11
